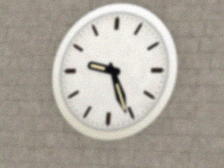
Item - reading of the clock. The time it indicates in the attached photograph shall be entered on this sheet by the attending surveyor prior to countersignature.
9:26
